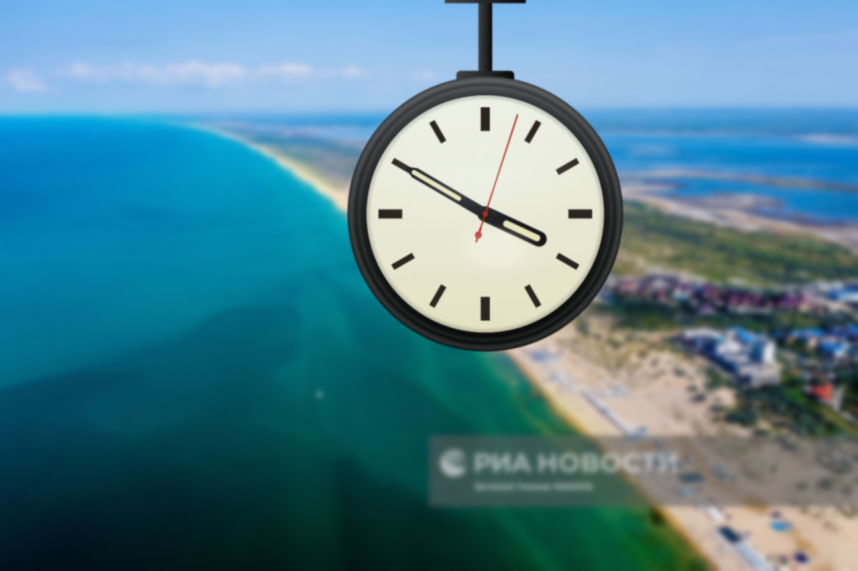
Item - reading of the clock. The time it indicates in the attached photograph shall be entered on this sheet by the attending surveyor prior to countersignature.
3:50:03
